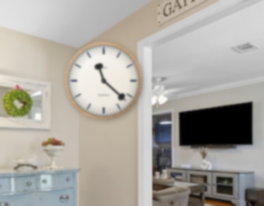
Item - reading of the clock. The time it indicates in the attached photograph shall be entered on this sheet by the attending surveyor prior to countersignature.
11:22
